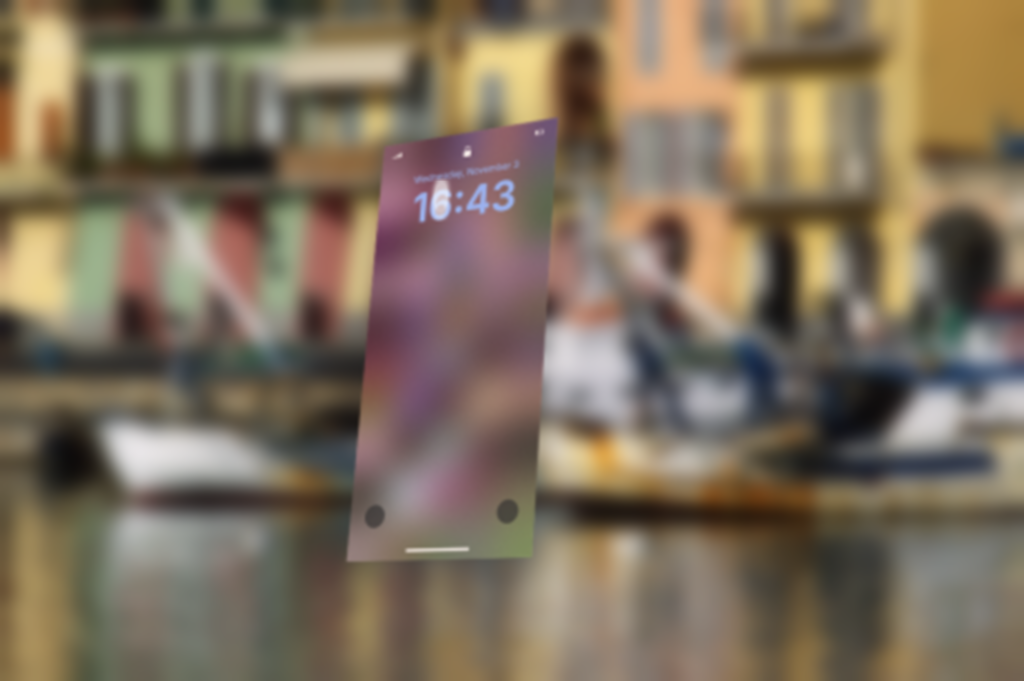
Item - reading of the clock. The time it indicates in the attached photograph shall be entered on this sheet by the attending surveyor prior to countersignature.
16:43
